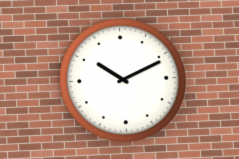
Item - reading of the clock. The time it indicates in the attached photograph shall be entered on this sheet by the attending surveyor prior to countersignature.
10:11
